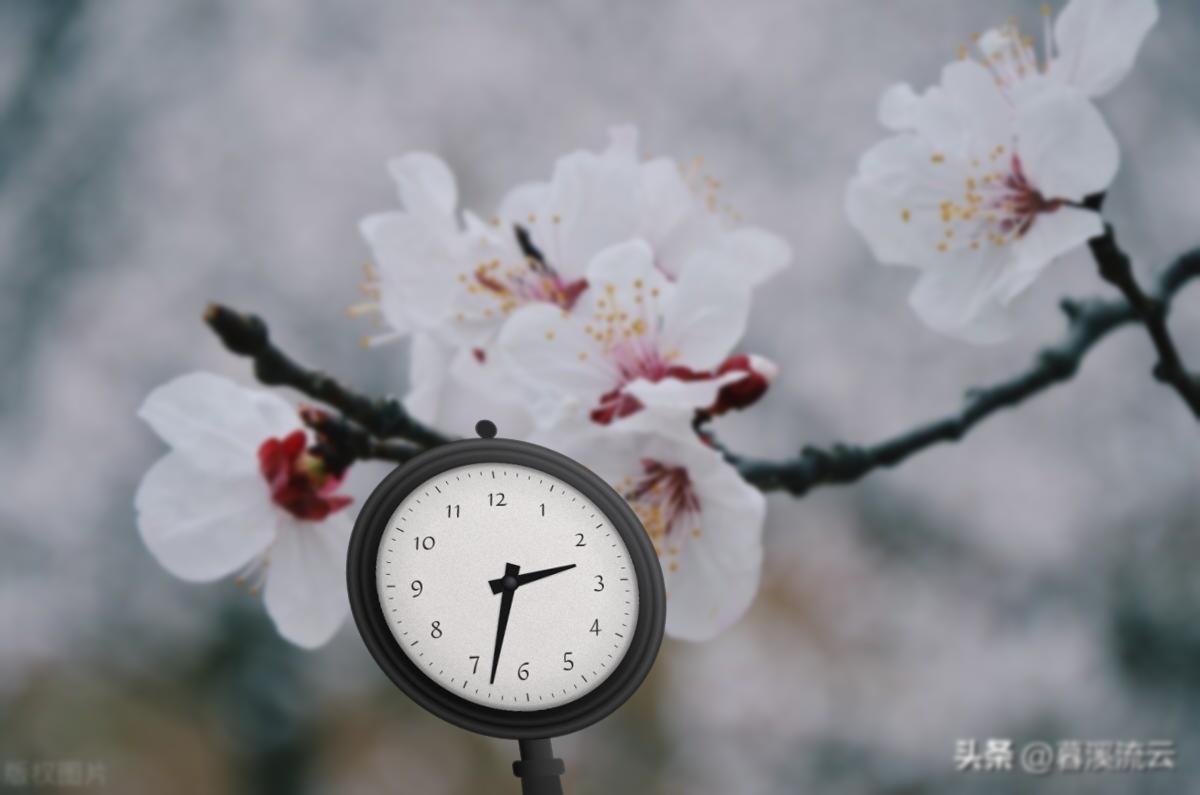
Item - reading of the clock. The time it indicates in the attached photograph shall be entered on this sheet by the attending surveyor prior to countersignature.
2:33
